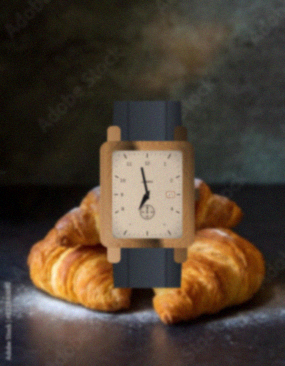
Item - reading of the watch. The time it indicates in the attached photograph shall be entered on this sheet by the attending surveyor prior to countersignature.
6:58
